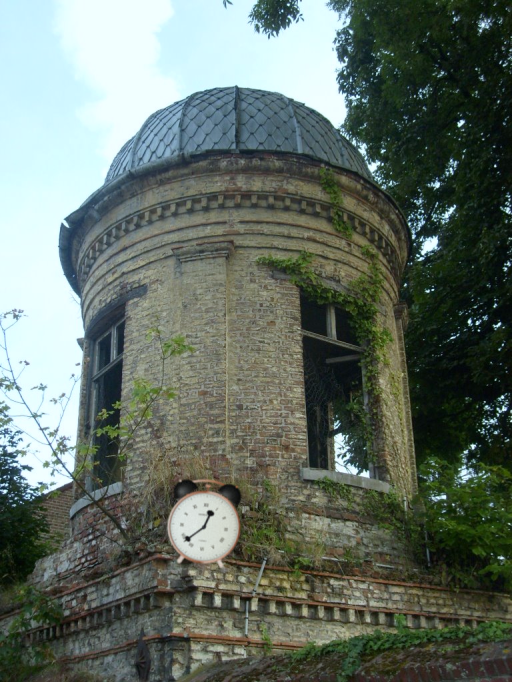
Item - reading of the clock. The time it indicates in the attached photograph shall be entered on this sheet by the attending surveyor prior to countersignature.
12:38
